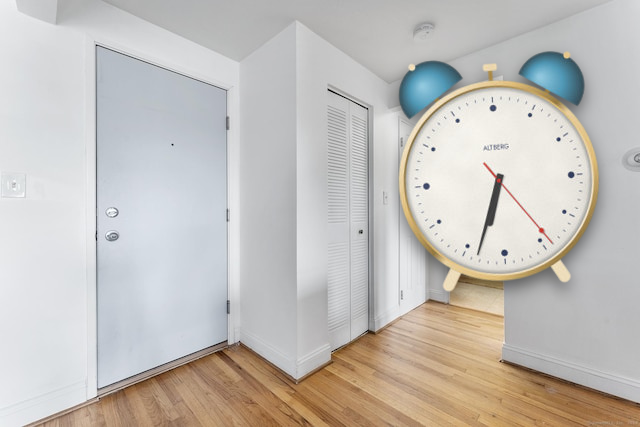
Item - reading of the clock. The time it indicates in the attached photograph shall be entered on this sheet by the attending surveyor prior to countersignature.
6:33:24
